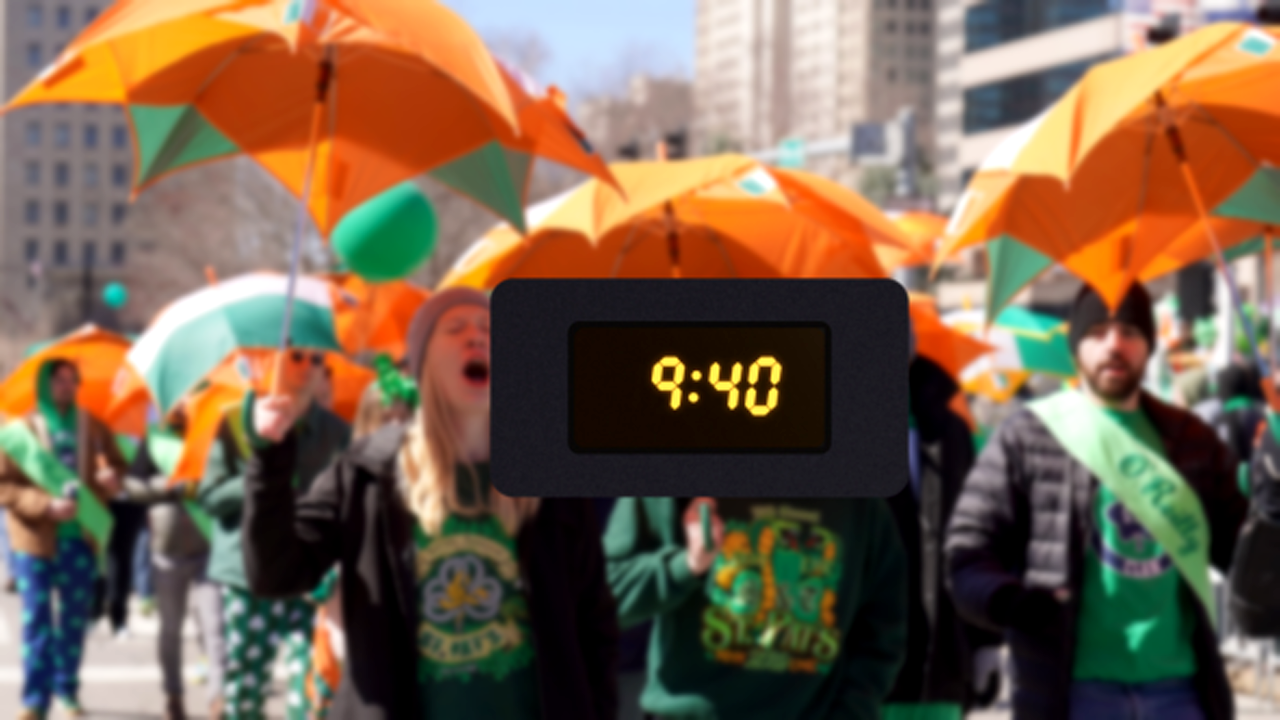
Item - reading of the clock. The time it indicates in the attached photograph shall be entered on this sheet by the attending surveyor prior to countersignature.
9:40
